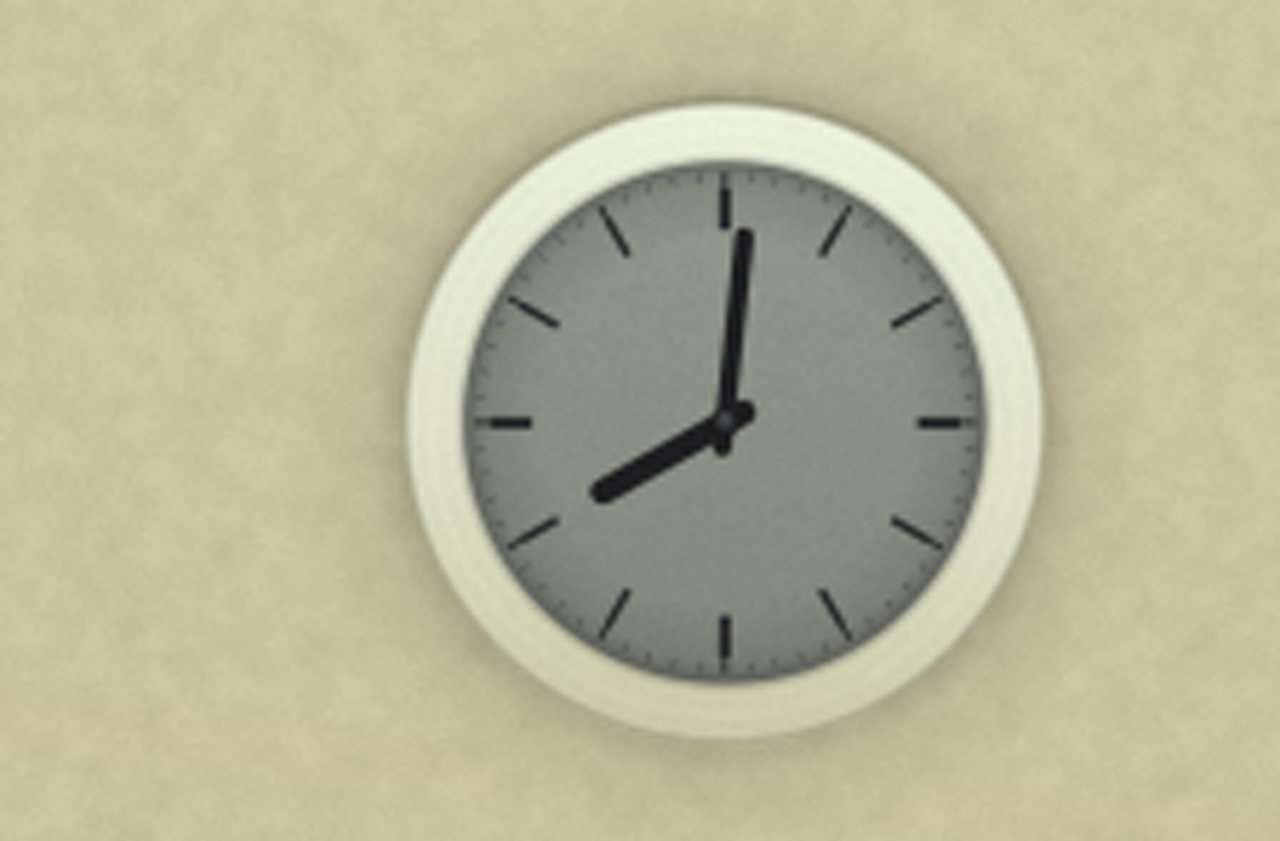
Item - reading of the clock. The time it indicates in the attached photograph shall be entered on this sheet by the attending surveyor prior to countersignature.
8:01
